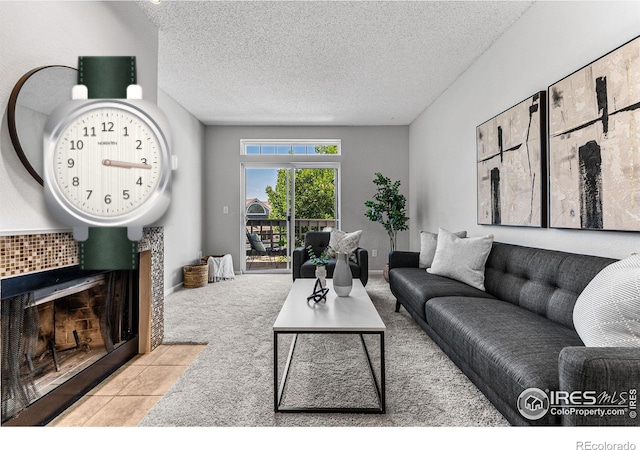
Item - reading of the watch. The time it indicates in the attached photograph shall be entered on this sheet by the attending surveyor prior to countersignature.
3:16
